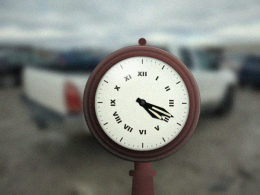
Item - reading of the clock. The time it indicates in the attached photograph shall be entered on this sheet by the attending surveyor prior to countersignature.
4:19
